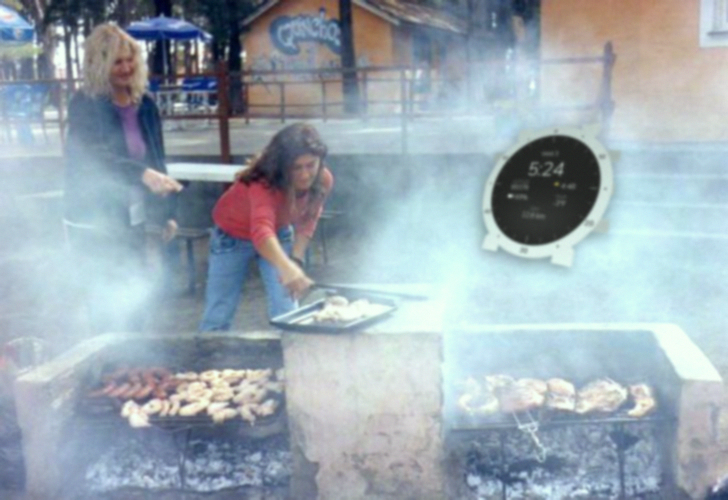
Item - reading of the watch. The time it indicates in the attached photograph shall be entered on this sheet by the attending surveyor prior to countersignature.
5:24
